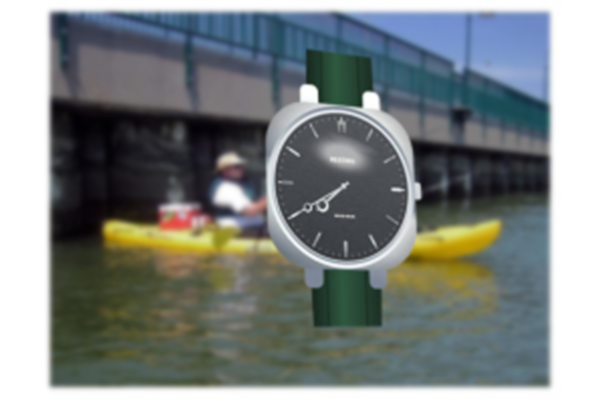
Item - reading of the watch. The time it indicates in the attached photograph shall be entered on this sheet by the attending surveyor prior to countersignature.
7:40
